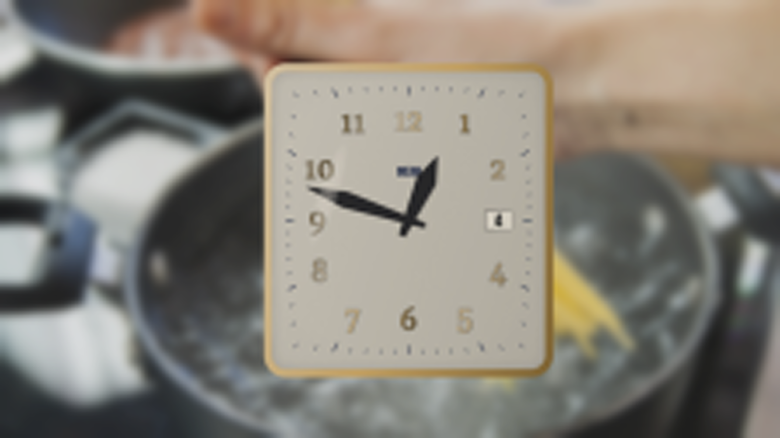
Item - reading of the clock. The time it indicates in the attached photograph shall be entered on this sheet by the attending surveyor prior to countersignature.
12:48
